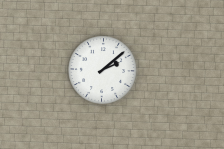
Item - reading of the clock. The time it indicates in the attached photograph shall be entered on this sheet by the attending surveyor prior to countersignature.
2:08
